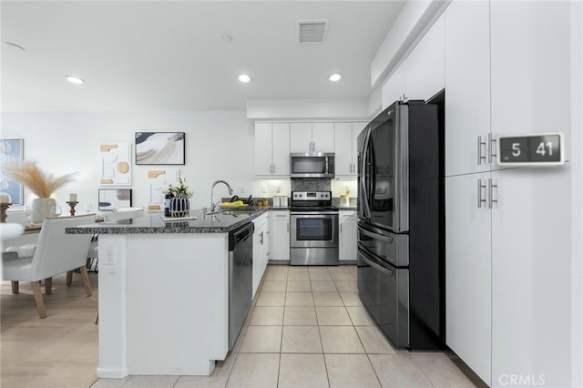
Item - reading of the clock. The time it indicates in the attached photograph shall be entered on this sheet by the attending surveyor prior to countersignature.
5:41
